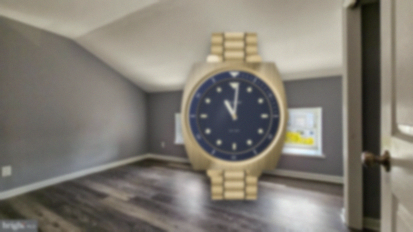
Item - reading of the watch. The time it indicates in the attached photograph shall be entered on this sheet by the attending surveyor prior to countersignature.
11:01
